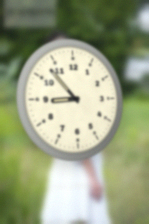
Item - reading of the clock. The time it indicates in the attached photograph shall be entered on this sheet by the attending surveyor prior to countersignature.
8:53
